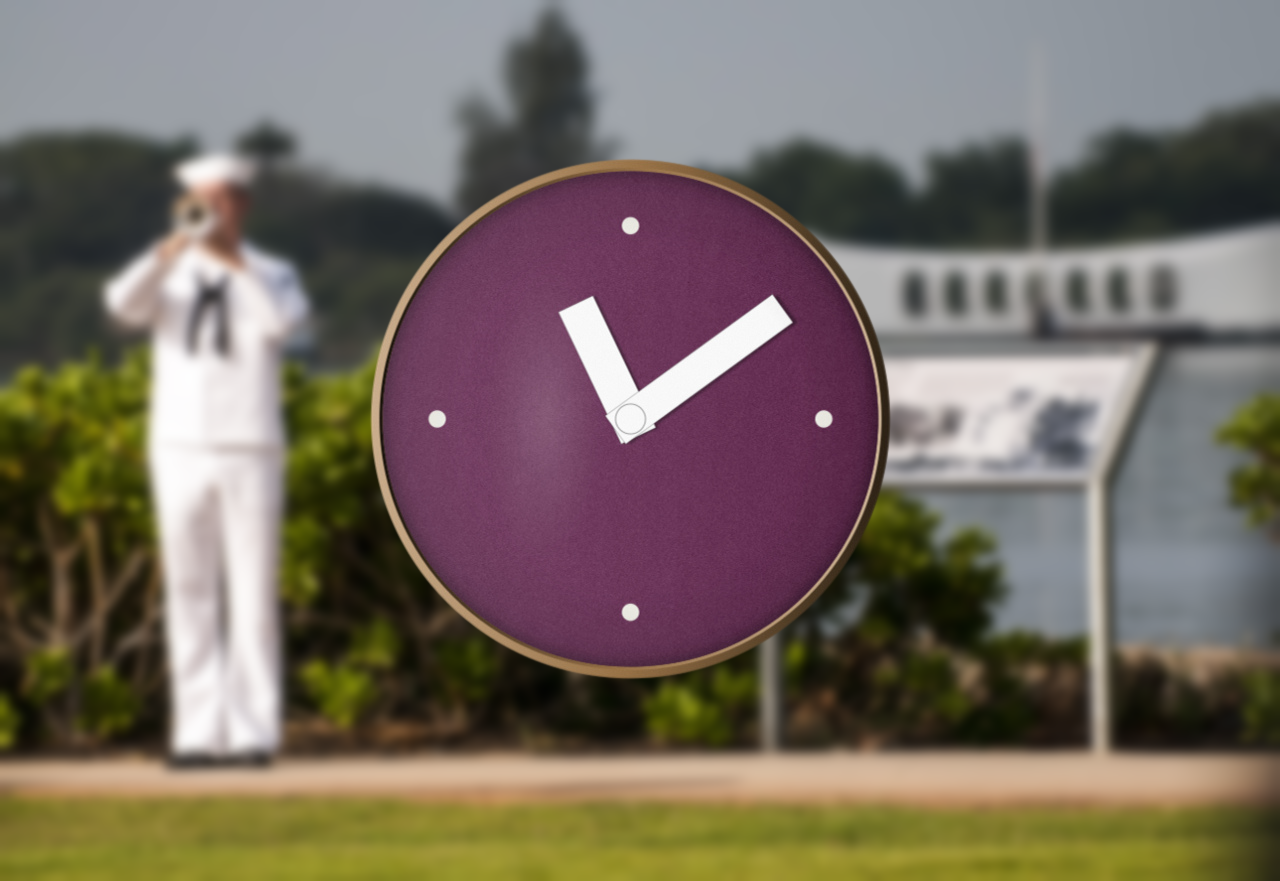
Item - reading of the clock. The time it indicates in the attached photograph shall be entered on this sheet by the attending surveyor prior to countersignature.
11:09
